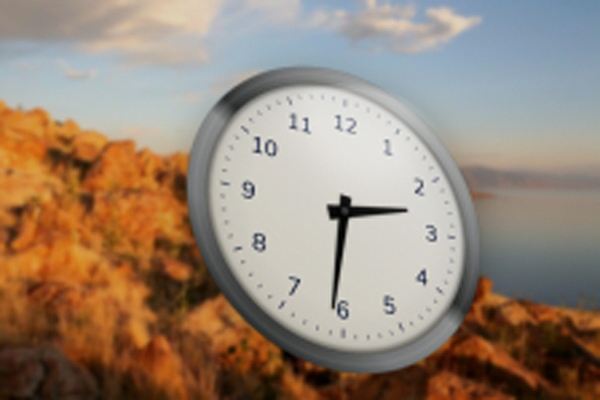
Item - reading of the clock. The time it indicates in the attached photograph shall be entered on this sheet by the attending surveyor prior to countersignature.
2:31
